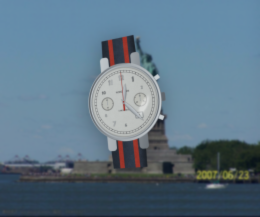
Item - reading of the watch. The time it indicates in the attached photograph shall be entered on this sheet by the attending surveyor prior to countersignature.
12:23
